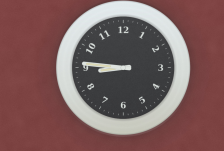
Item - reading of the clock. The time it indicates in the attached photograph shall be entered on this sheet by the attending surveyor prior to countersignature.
8:46
